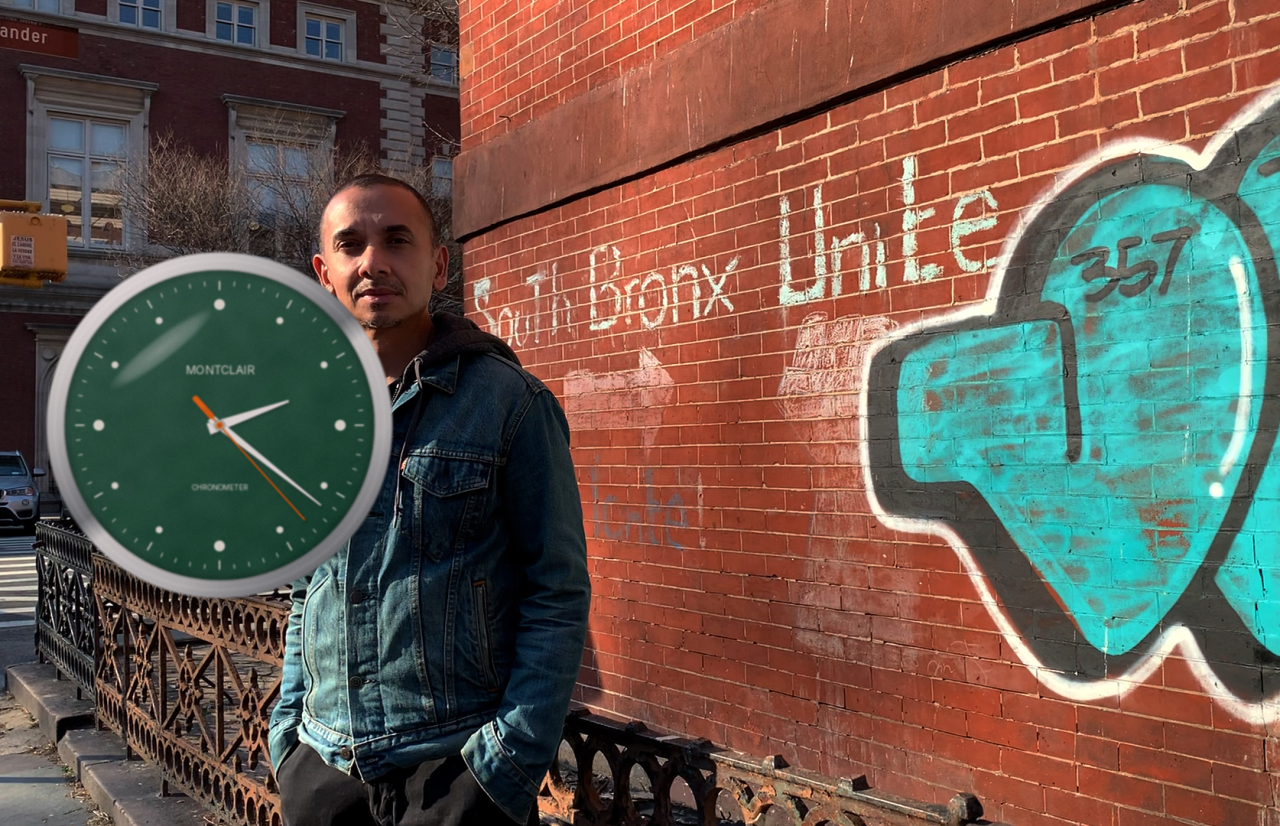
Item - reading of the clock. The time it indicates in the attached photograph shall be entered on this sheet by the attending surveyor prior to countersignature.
2:21:23
